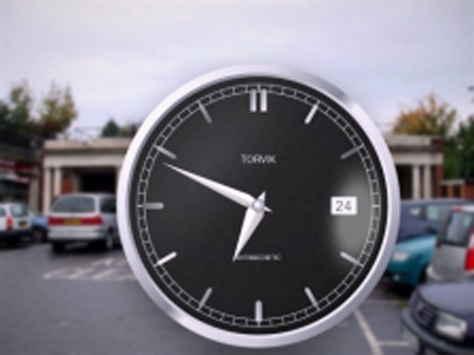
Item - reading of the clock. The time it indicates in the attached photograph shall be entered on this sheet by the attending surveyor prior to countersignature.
6:49
